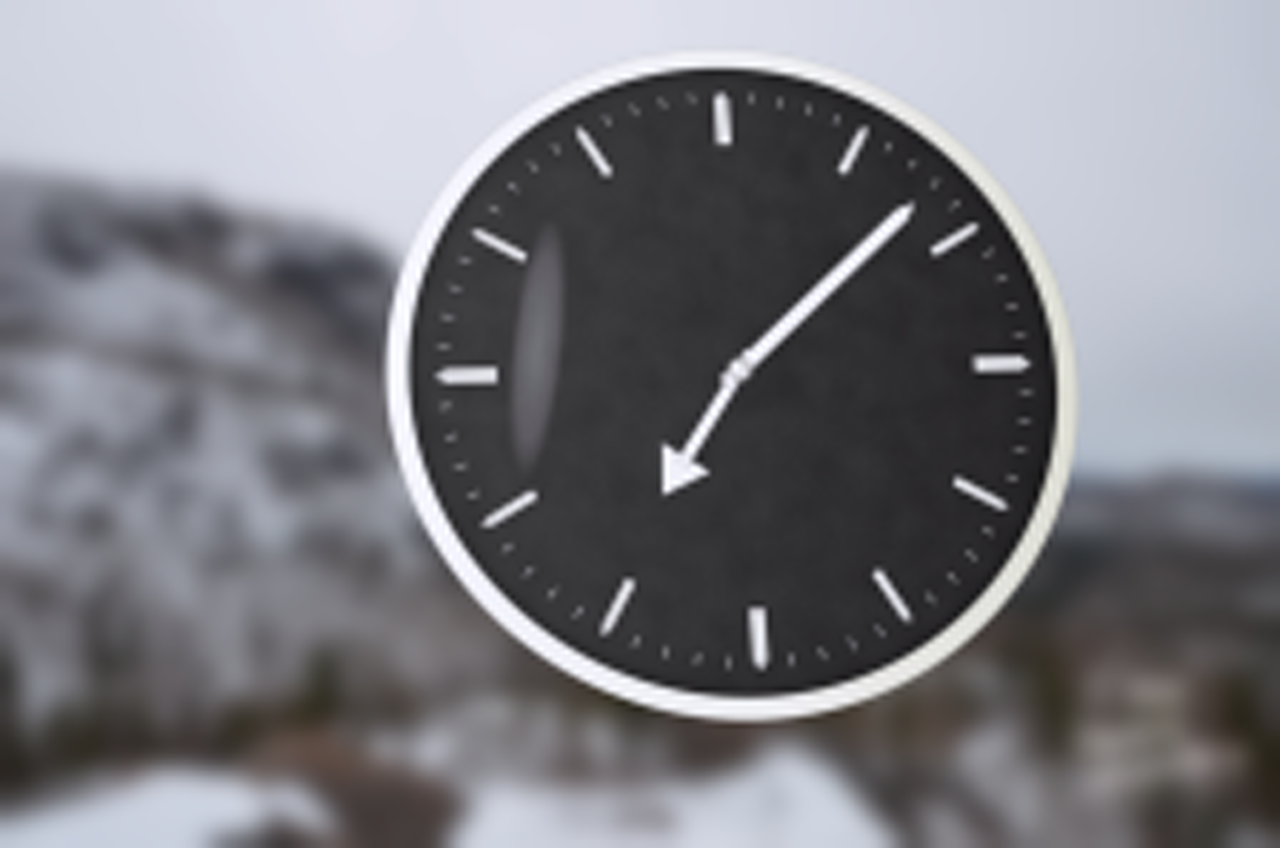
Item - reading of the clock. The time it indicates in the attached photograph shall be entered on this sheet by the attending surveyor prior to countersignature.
7:08
